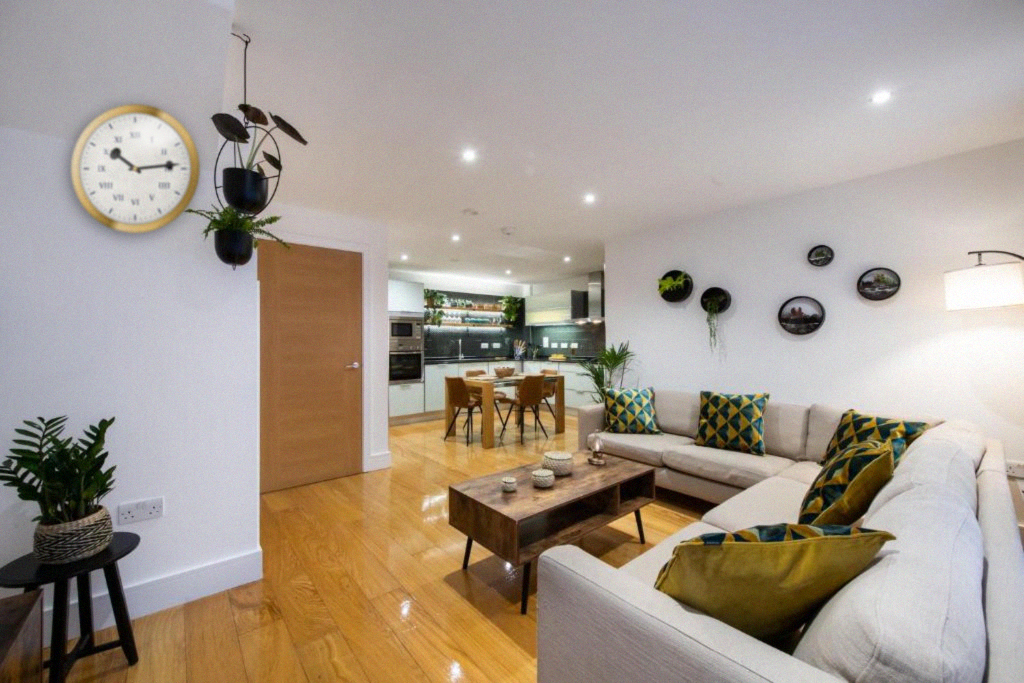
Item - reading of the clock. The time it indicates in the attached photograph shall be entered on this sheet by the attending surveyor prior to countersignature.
10:14
